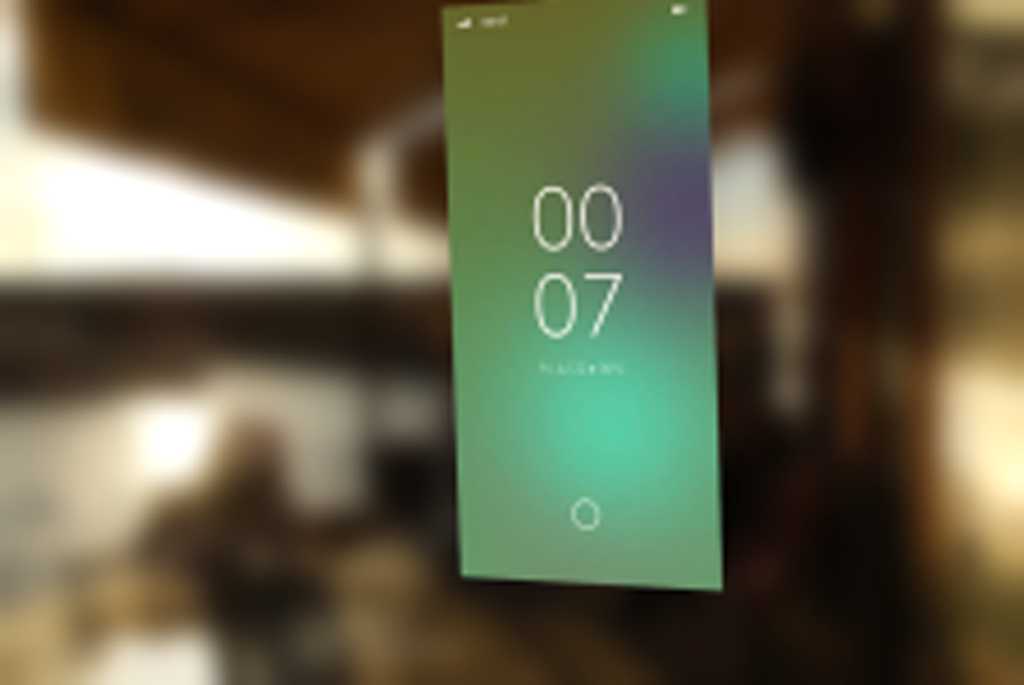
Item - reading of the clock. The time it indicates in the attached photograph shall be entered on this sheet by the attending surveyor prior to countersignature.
0:07
